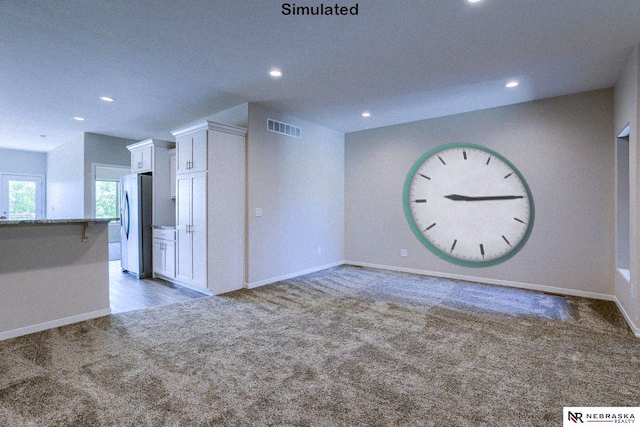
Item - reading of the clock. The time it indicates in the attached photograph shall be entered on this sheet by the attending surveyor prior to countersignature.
9:15
